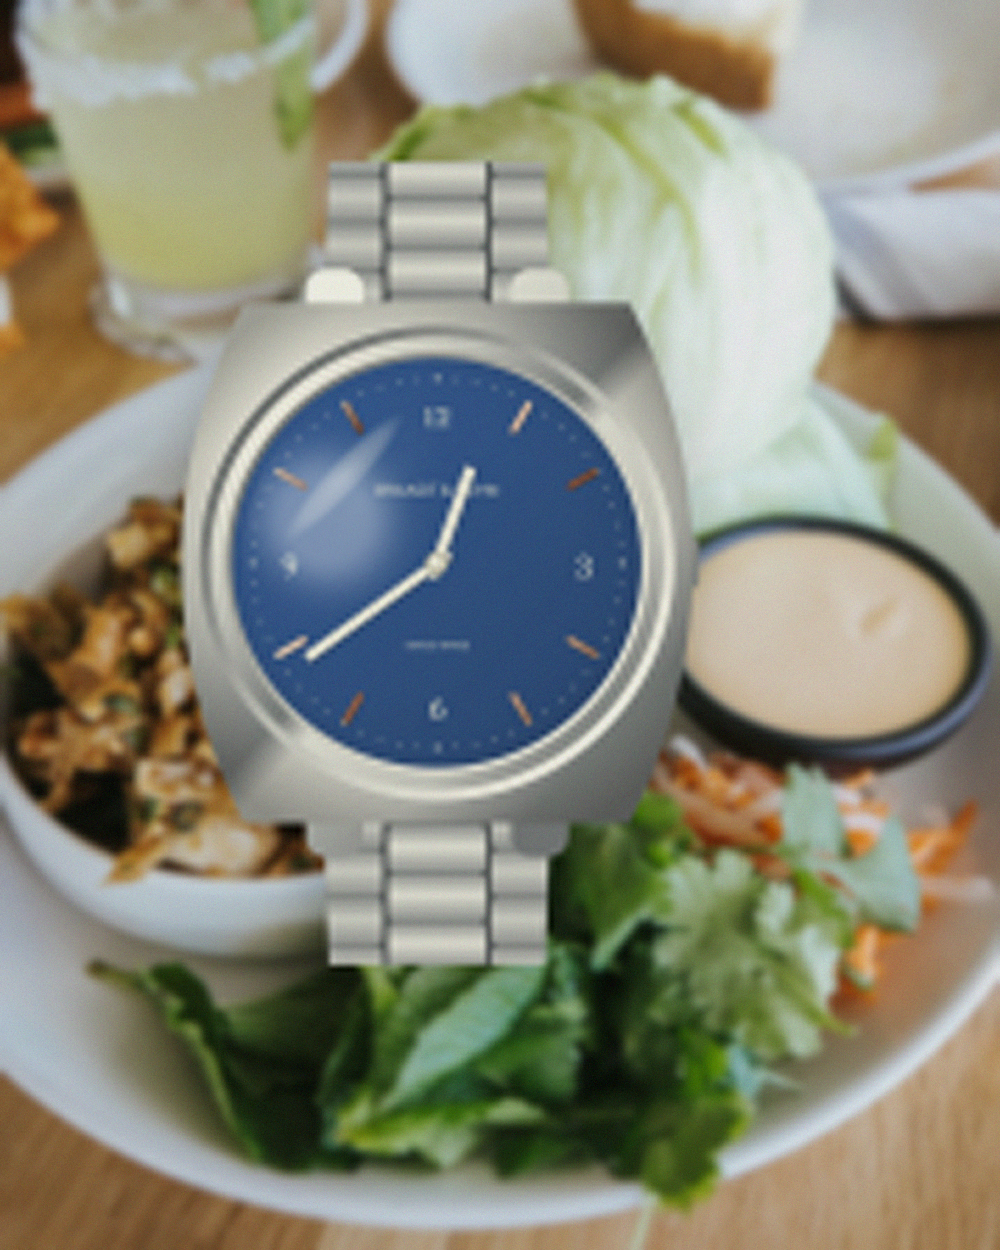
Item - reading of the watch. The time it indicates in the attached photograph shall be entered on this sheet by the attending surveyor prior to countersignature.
12:39
